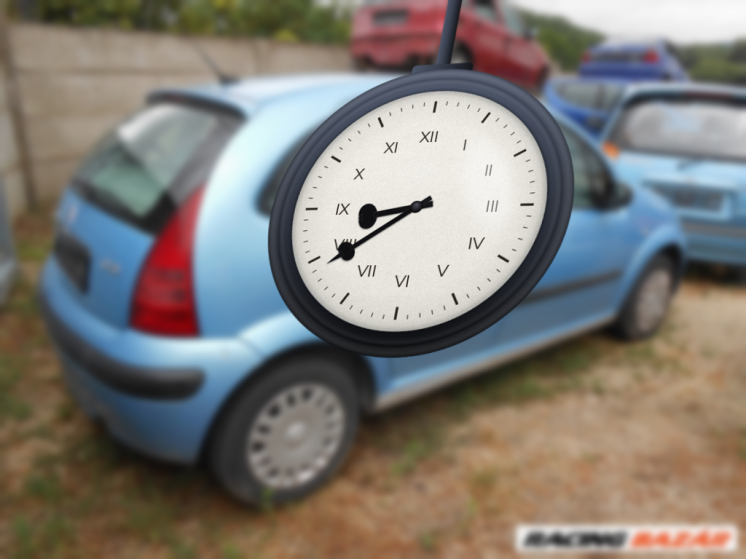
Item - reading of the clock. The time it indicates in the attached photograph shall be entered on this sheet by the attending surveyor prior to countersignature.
8:39
